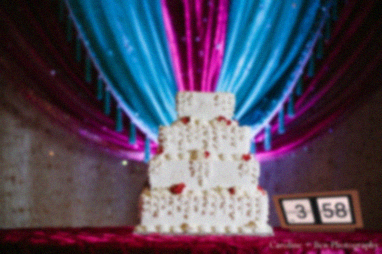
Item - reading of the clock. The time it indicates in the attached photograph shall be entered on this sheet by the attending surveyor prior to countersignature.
3:58
